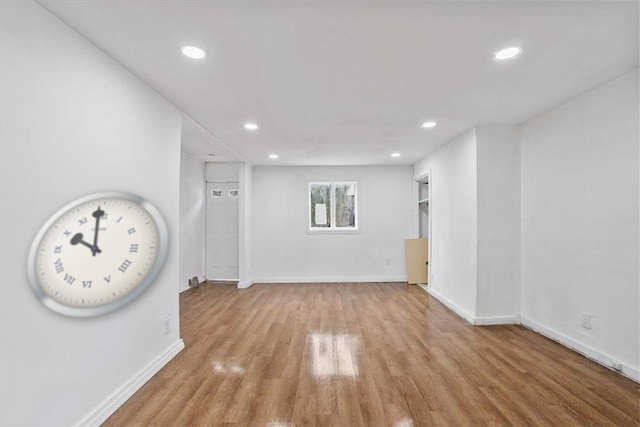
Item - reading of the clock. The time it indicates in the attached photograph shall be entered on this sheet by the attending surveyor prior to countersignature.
9:59
